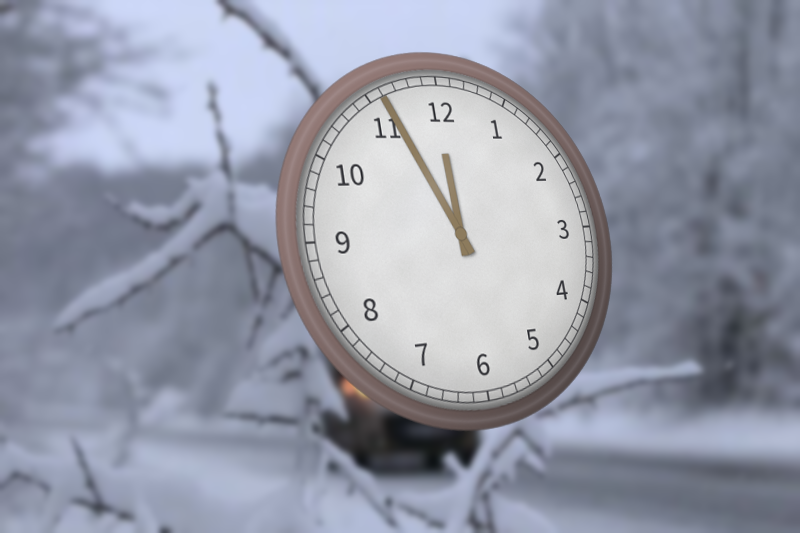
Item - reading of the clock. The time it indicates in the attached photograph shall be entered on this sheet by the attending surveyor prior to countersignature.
11:56
